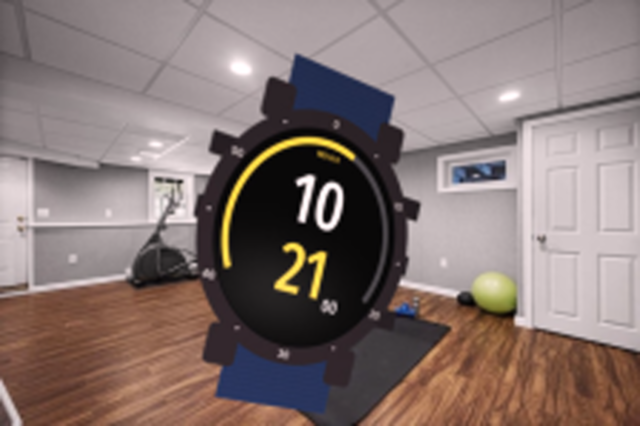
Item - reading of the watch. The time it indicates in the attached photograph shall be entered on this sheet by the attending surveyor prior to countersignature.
10:21
